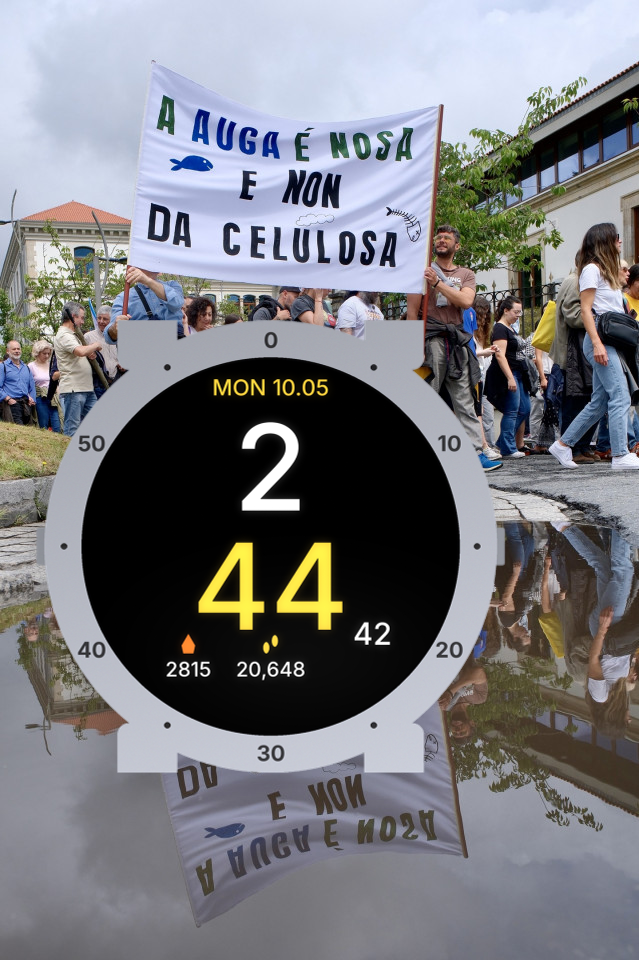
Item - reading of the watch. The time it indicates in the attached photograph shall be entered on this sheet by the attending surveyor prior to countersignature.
2:44:42
